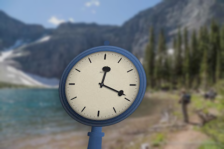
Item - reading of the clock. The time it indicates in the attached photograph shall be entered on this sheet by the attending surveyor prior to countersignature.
12:19
